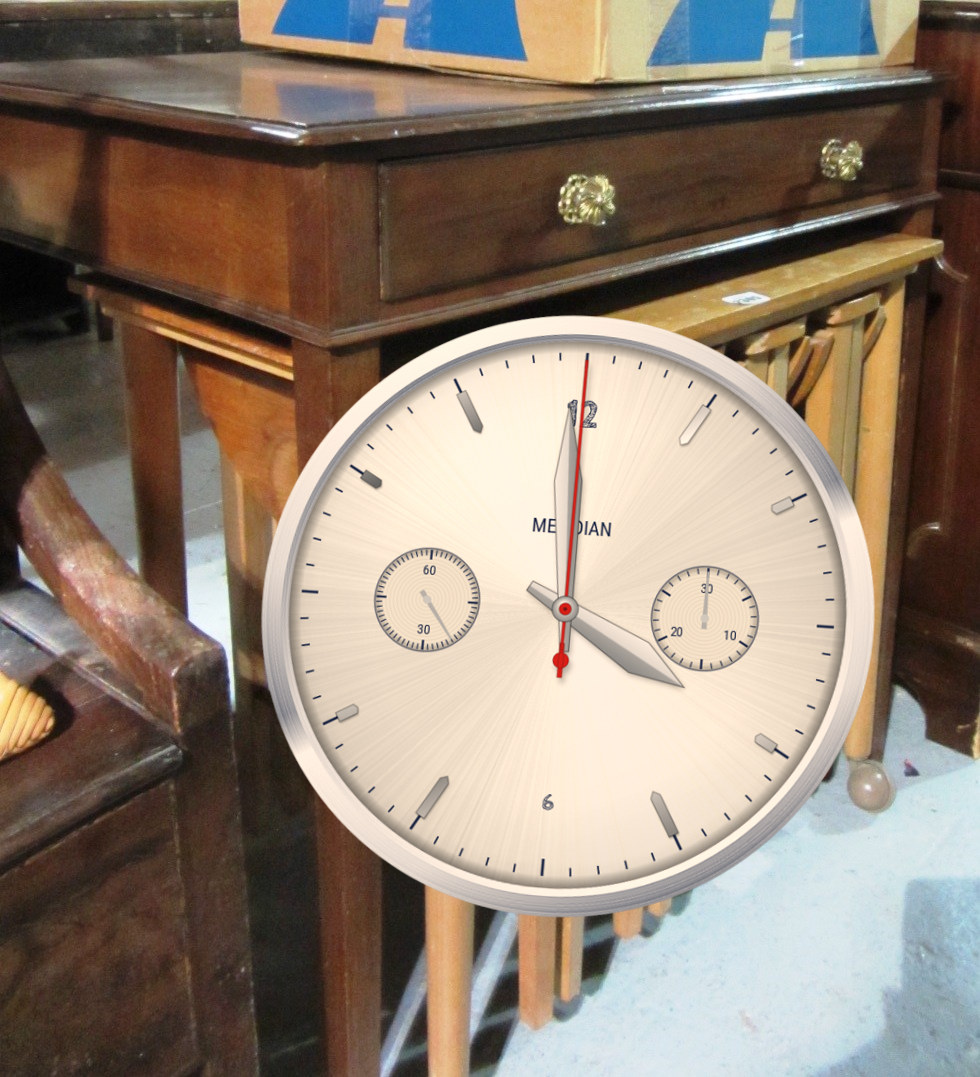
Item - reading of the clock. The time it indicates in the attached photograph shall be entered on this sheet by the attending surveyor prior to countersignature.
3:59:24
